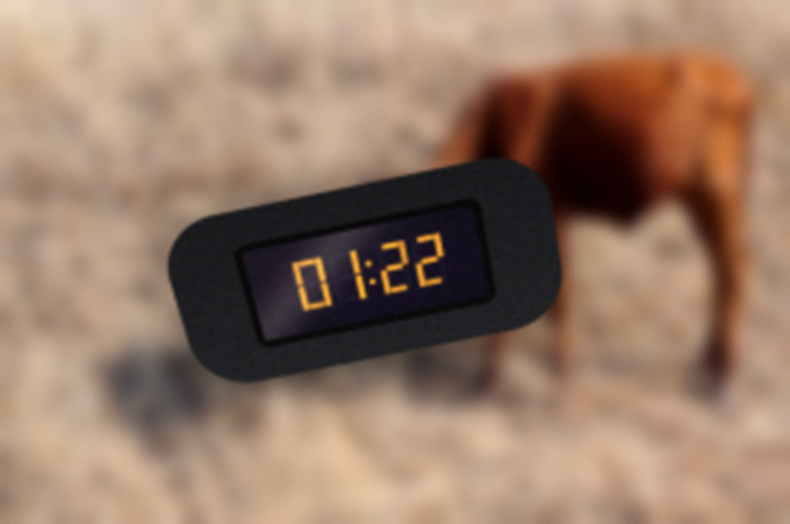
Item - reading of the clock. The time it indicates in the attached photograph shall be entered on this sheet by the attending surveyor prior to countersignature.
1:22
